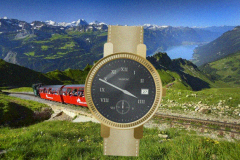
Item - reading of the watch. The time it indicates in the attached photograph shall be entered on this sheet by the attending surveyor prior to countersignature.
3:49
